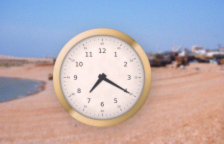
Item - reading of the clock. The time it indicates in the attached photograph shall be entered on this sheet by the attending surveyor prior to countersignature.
7:20
